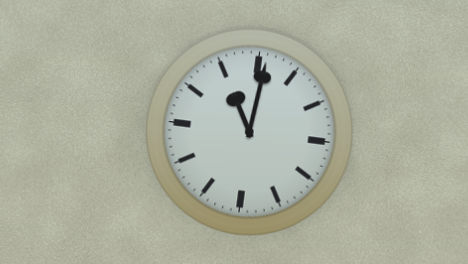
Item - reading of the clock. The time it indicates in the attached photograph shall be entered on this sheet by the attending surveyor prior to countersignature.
11:01
